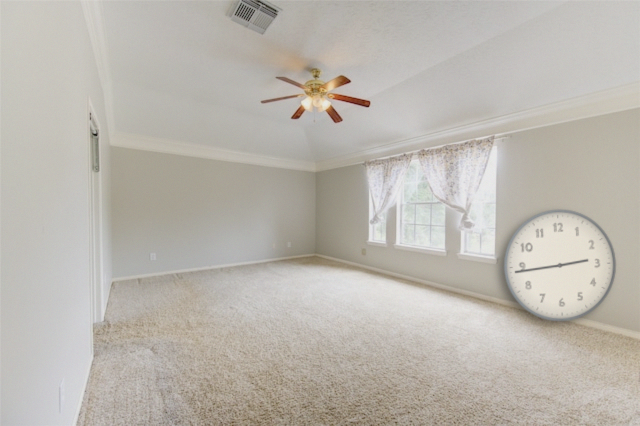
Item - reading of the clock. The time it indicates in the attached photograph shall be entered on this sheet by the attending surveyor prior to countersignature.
2:44
